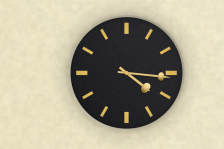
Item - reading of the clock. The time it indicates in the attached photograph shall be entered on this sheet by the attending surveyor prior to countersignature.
4:16
